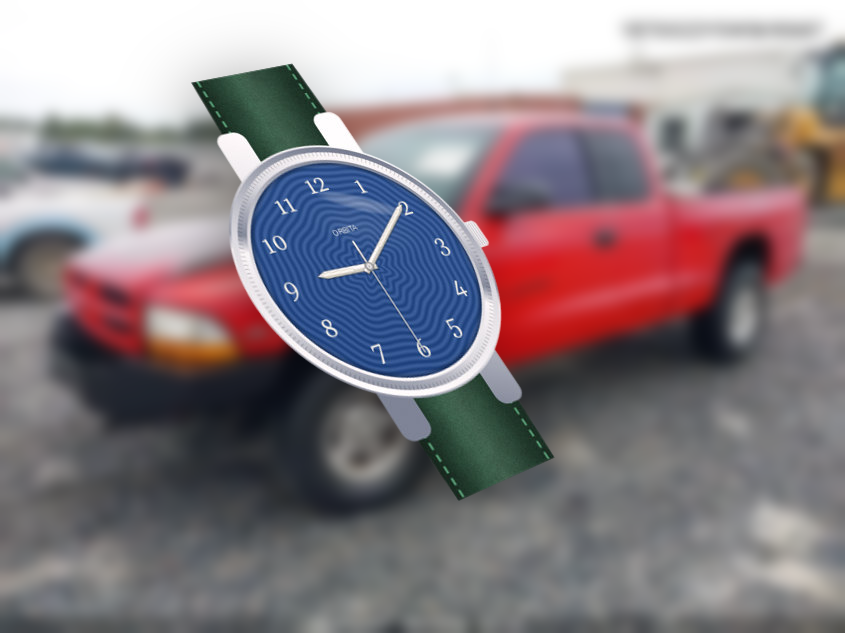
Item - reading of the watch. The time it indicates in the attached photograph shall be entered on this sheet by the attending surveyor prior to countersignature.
9:09:30
